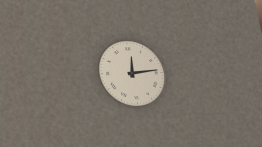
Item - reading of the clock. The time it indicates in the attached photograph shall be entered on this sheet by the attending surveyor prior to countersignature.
12:14
